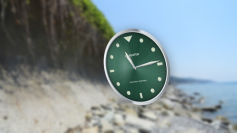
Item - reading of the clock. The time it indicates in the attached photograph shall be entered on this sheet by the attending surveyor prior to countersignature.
11:14
